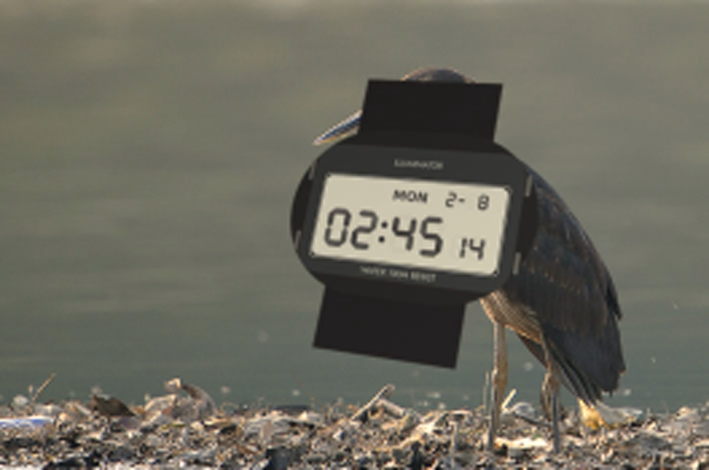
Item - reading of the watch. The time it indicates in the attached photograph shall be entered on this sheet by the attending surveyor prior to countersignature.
2:45:14
